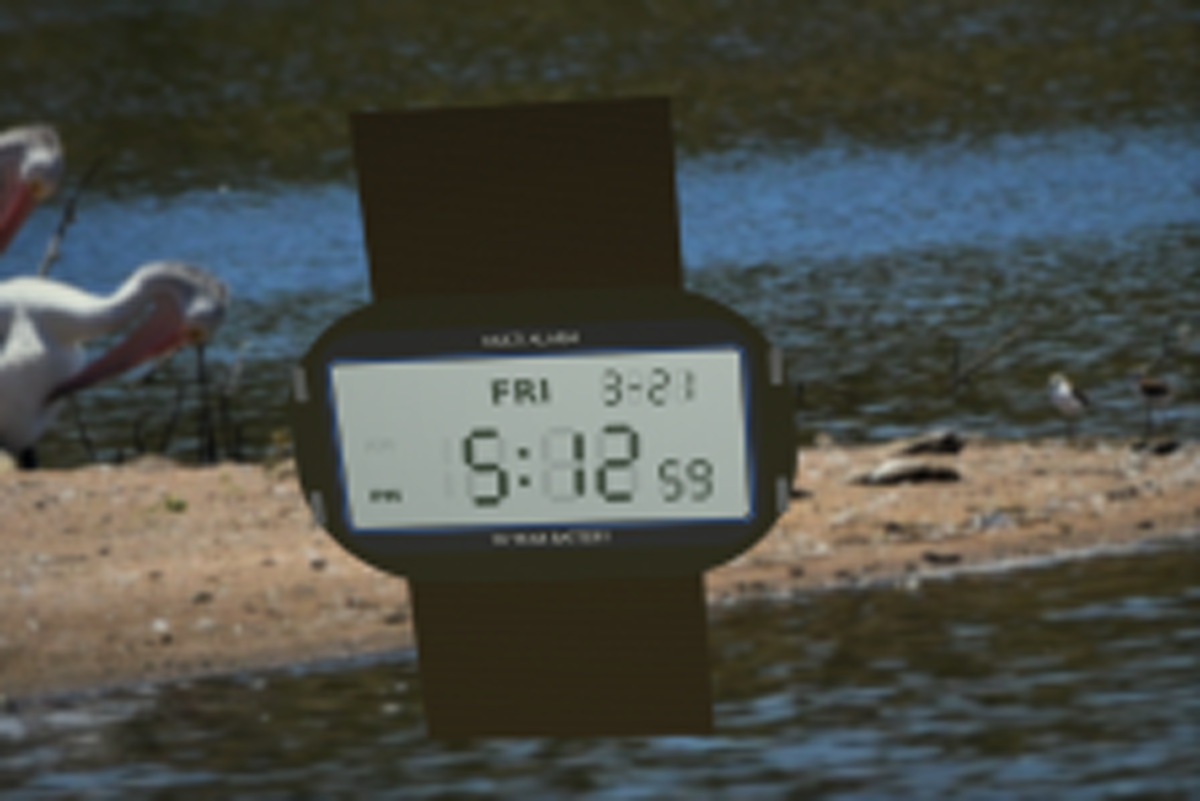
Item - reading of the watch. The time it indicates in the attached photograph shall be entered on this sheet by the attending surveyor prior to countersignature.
5:12:59
